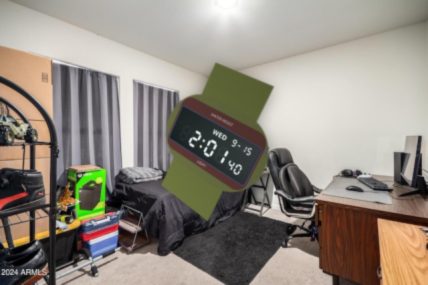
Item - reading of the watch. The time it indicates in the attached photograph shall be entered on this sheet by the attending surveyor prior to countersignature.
2:01:40
